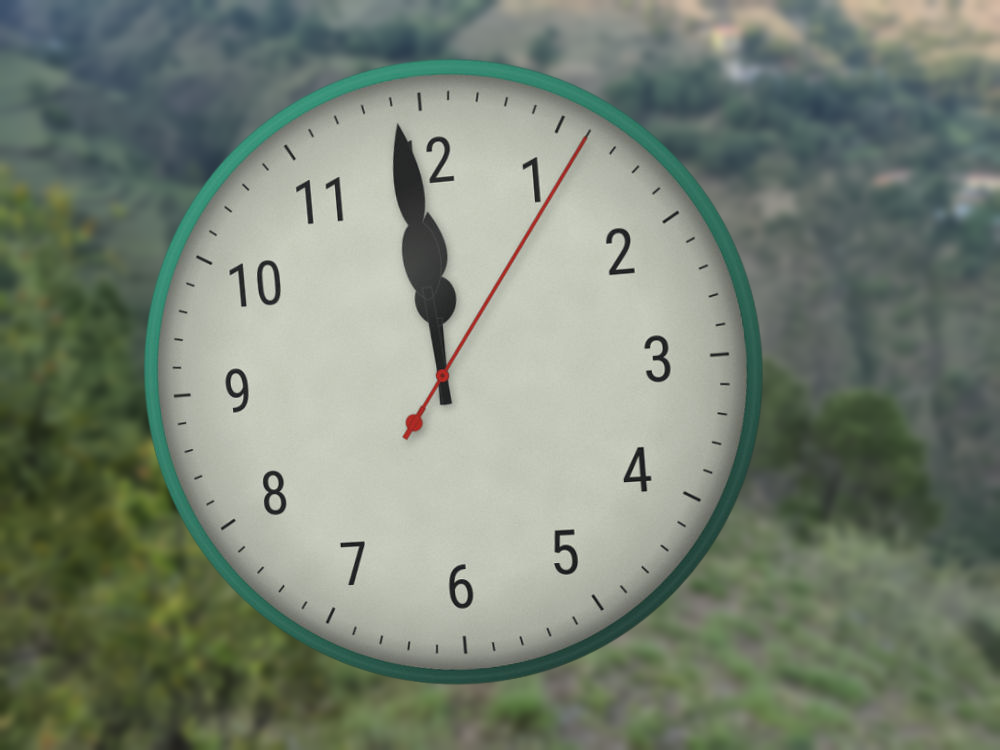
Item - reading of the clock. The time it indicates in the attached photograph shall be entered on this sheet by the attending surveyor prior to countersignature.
11:59:06
